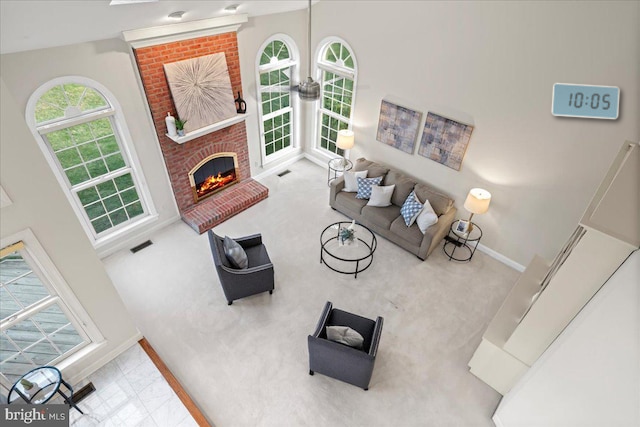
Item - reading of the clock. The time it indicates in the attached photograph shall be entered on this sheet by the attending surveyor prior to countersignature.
10:05
